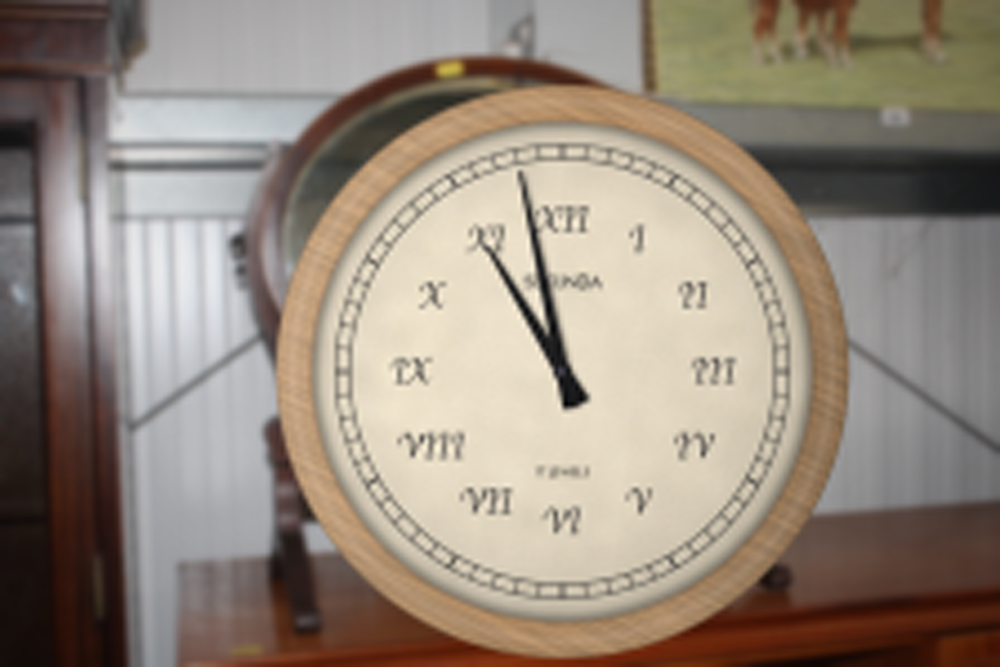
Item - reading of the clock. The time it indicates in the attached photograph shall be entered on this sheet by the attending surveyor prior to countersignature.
10:58
